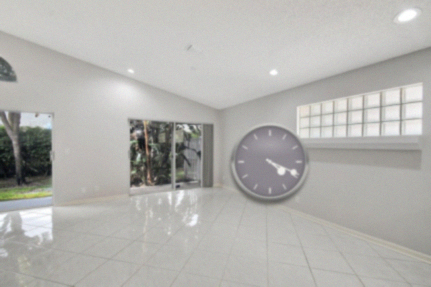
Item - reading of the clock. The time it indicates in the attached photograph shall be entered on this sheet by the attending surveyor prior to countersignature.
4:19
